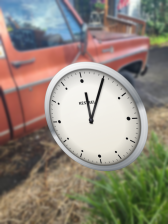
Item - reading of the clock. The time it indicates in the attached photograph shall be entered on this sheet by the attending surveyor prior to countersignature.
12:05
